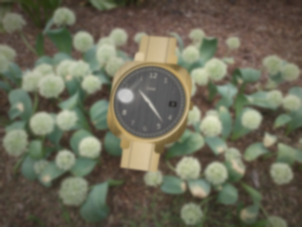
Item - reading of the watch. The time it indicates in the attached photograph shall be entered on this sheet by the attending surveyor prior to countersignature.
10:23
